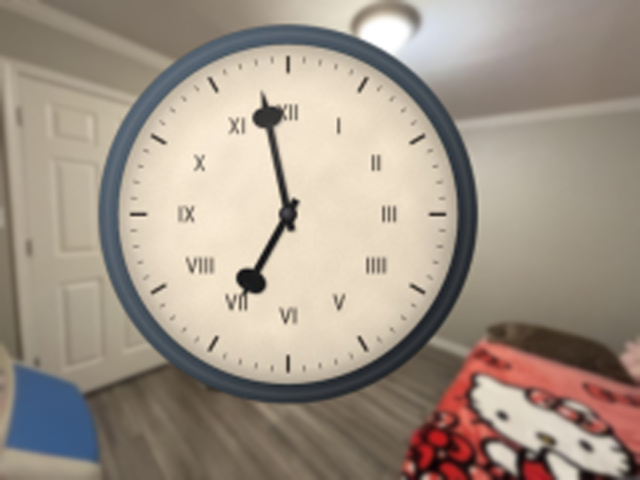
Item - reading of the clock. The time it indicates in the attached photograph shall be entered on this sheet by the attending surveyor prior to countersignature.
6:58
